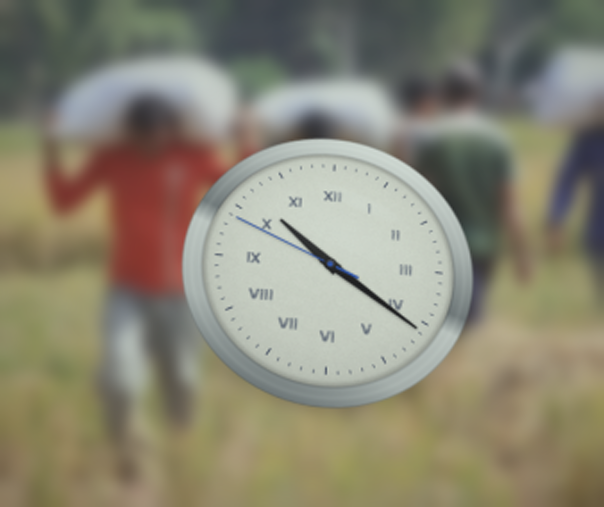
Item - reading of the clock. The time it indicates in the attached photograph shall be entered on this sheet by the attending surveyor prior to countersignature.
10:20:49
